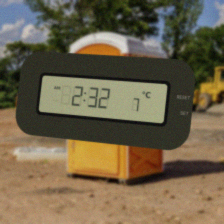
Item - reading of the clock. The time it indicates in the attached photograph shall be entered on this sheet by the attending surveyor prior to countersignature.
2:32
